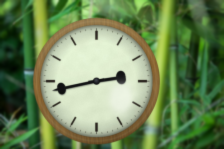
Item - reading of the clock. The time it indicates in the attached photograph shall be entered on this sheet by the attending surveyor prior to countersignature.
2:43
